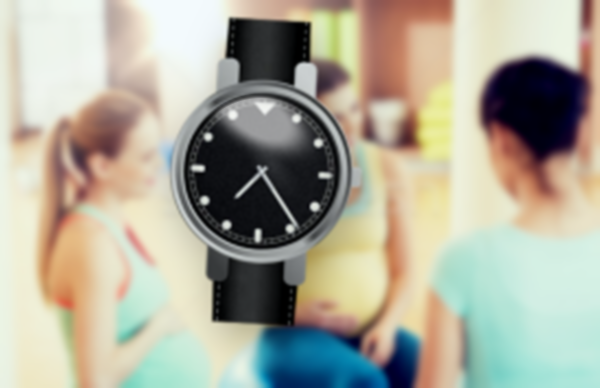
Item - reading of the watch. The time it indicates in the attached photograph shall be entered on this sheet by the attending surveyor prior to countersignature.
7:24
